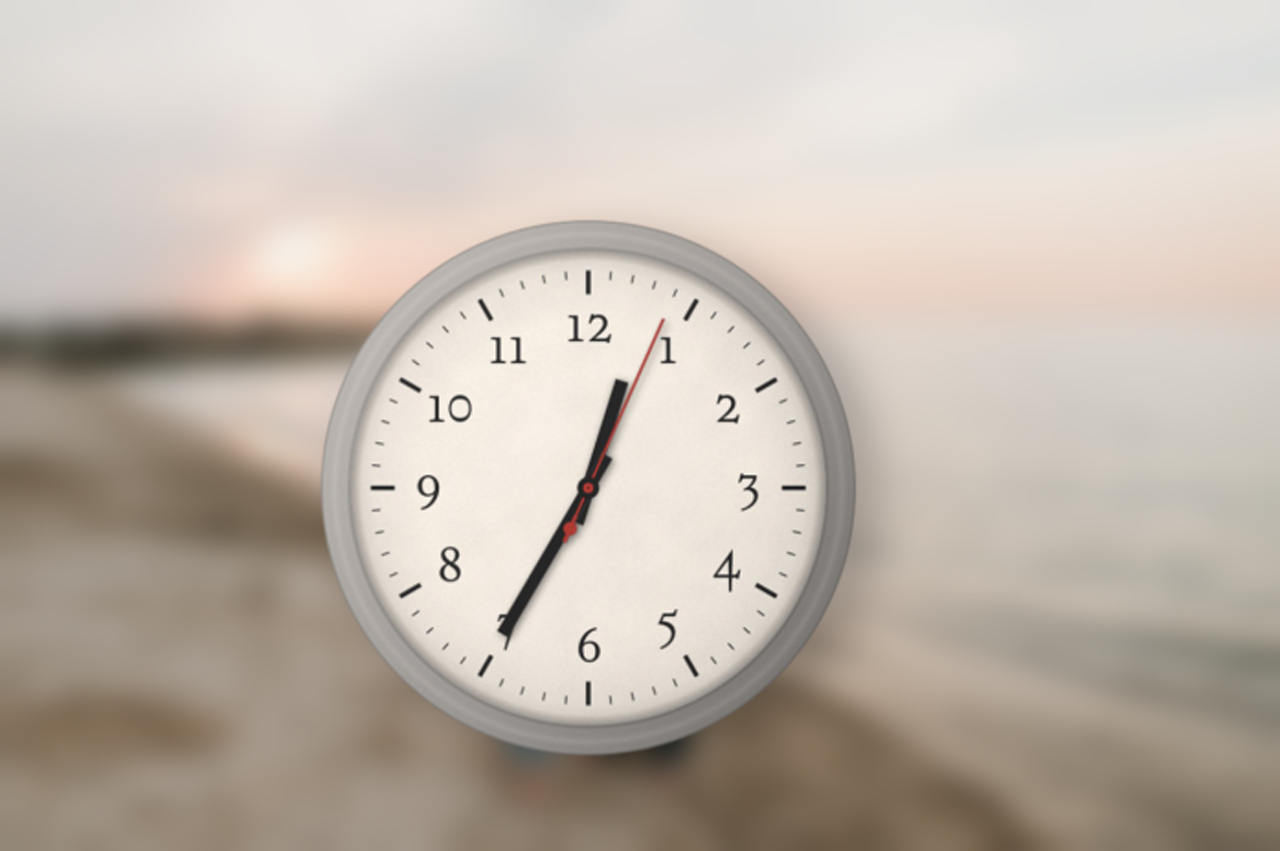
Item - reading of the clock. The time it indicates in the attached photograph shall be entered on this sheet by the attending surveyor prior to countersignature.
12:35:04
